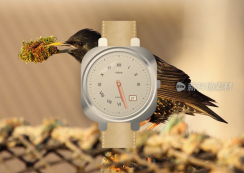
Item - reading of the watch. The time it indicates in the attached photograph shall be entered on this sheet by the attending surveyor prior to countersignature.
5:27
